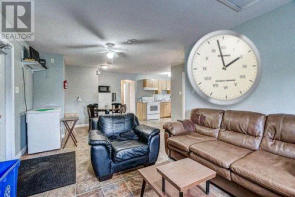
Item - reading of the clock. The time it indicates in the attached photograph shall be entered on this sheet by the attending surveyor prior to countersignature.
1:58
